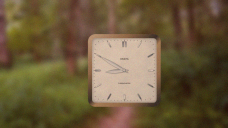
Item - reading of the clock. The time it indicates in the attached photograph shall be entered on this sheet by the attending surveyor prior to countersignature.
8:50
